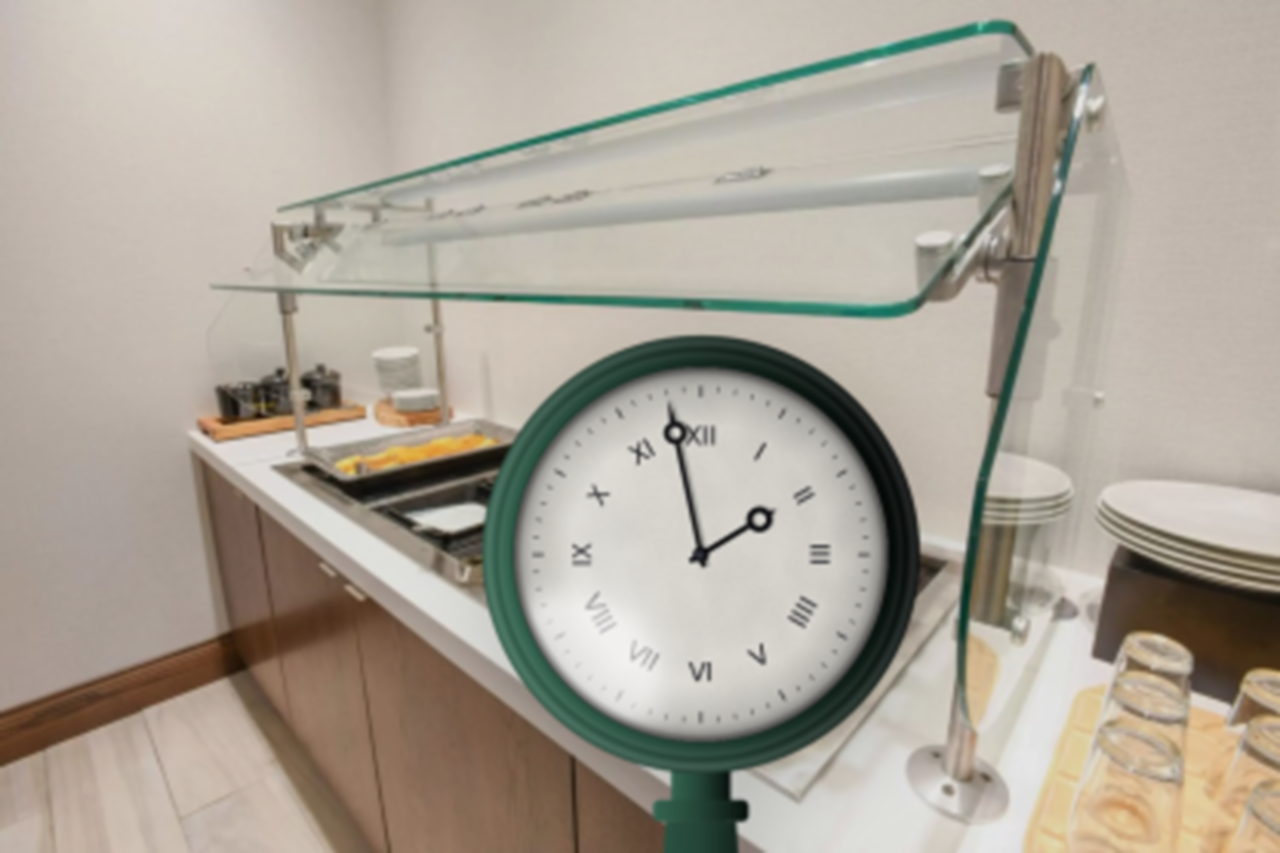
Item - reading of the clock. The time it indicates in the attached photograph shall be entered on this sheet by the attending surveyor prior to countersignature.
1:58
